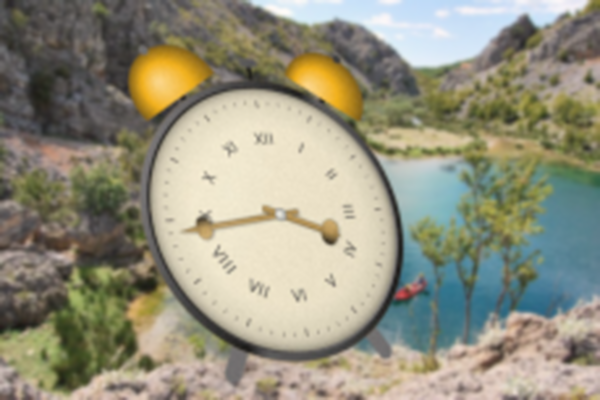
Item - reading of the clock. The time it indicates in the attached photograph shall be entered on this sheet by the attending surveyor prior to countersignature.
3:44
